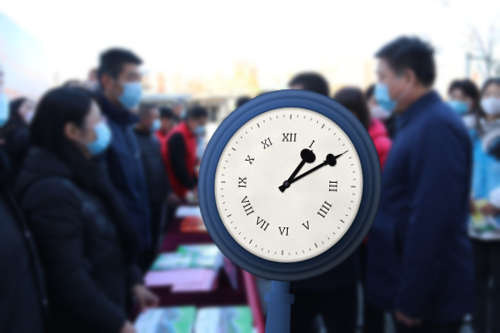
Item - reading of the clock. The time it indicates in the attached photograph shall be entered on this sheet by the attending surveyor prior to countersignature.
1:10
